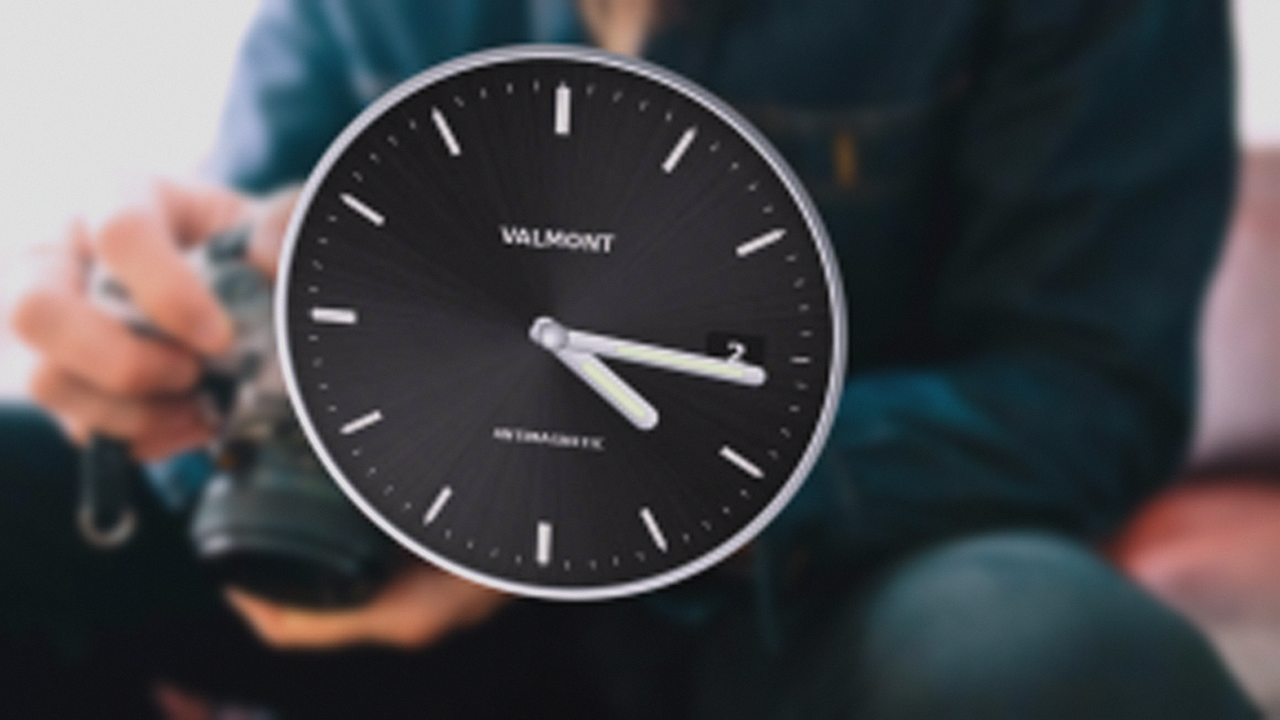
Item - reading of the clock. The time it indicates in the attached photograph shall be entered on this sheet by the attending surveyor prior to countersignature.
4:16
